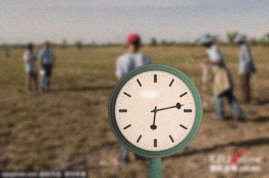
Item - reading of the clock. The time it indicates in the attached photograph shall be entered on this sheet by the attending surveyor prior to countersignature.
6:13
